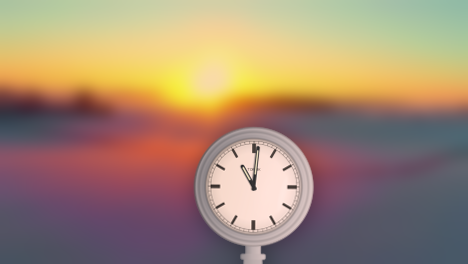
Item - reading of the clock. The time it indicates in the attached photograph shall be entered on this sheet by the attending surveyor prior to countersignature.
11:01
